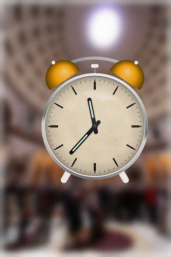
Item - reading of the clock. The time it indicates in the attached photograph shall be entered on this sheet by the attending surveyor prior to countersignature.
11:37
